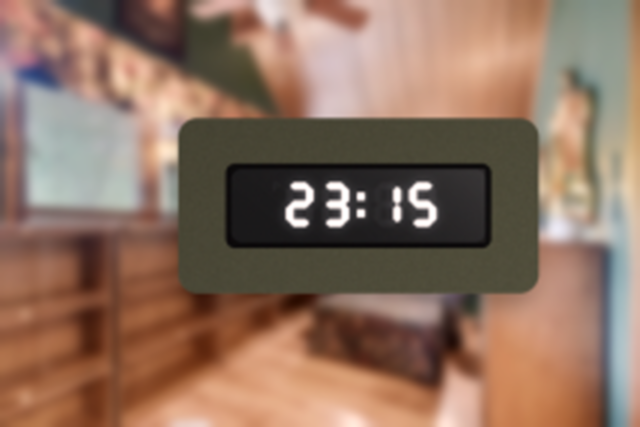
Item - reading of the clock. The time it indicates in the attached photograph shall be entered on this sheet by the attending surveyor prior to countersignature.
23:15
